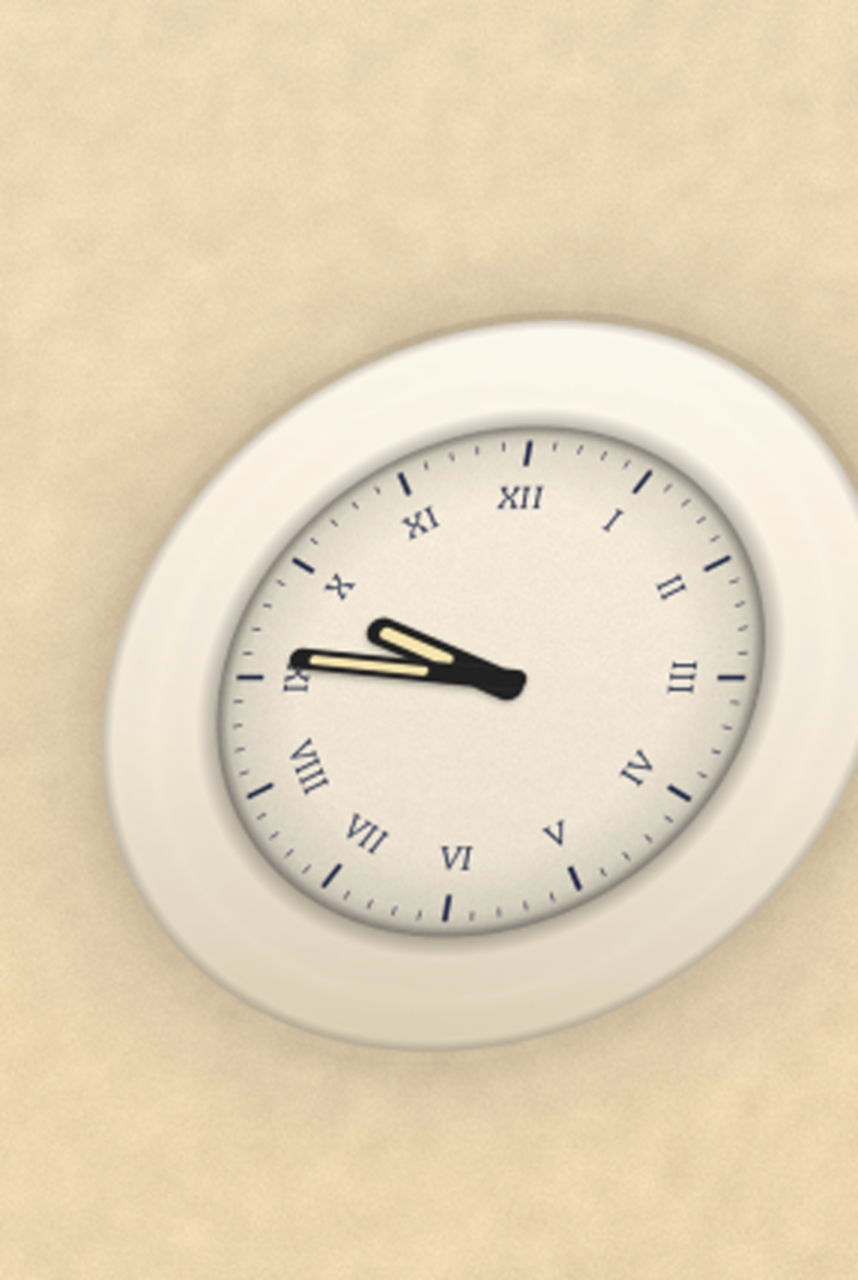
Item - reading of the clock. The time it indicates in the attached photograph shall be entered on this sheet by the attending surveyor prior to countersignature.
9:46
